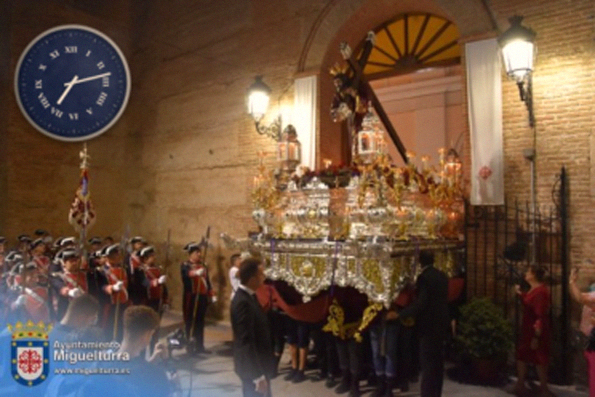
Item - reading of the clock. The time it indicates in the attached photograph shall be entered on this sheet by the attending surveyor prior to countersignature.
7:13
